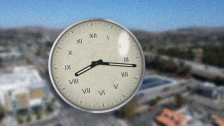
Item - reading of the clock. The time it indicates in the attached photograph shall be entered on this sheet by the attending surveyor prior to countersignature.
8:17
